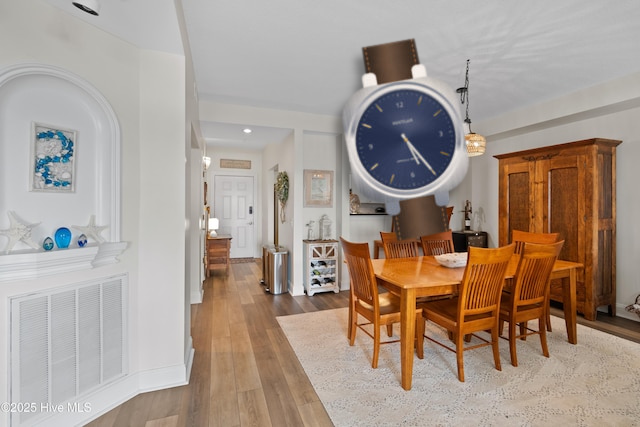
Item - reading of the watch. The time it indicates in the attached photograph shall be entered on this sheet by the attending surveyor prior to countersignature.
5:25
